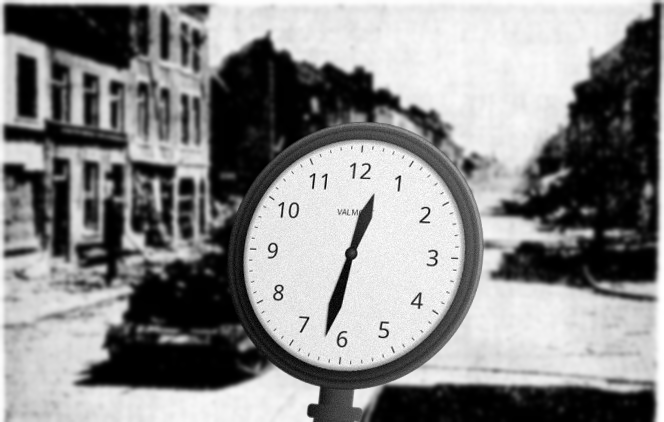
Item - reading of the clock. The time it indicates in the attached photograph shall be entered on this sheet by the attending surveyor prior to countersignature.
12:32
